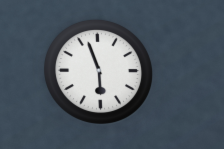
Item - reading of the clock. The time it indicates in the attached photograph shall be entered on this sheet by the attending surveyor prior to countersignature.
5:57
